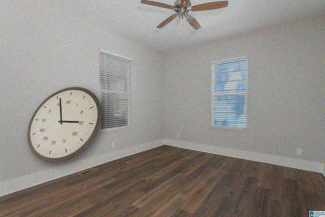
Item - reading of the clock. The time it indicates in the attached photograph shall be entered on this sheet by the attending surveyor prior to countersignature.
2:56
